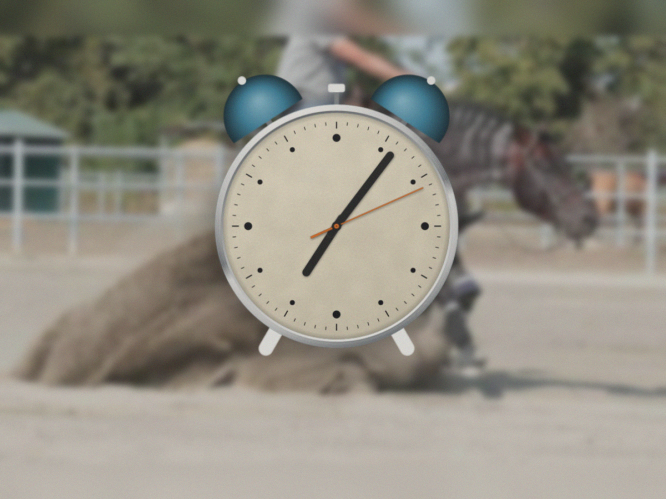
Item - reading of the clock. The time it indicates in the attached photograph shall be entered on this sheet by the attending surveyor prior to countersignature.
7:06:11
